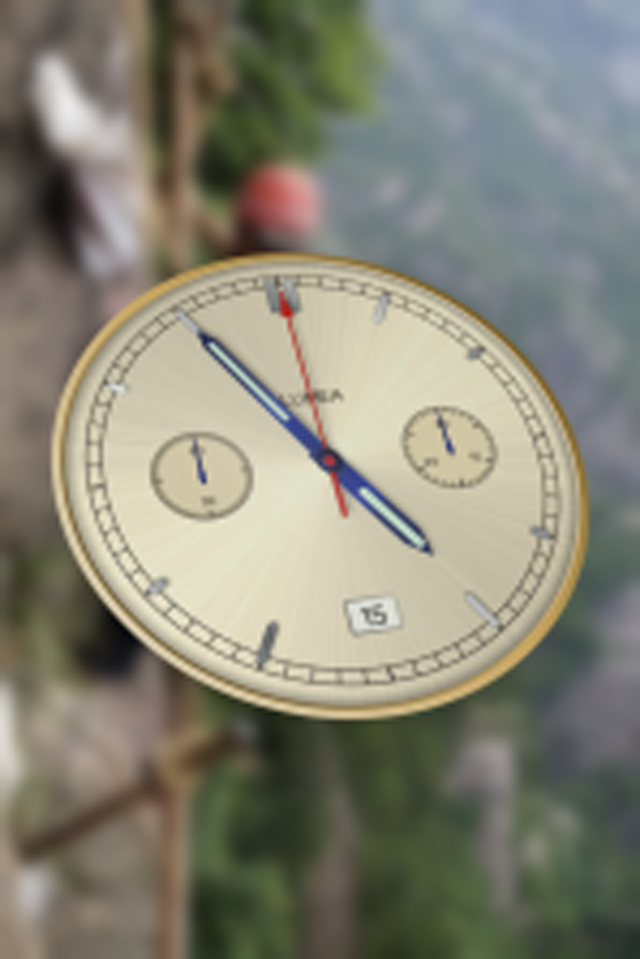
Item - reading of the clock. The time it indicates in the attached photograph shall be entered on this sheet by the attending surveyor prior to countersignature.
4:55
